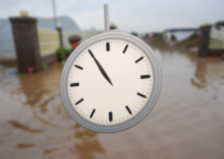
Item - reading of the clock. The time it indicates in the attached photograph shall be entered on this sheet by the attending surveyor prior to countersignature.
10:55
